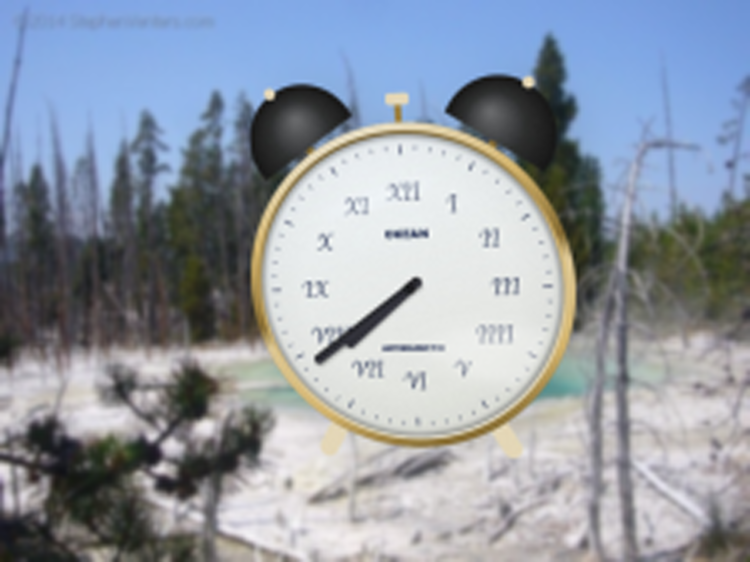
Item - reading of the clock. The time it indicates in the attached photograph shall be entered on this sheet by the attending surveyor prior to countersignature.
7:39
